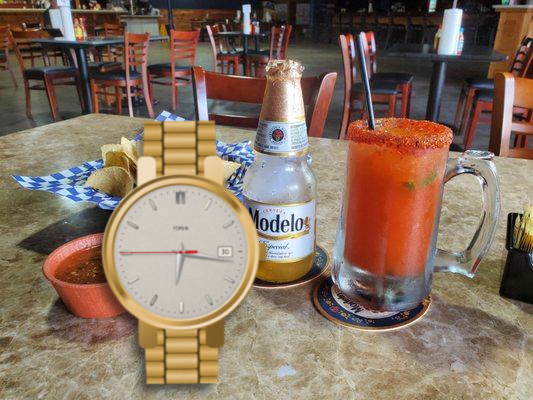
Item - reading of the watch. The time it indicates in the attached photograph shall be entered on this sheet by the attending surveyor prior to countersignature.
6:16:45
